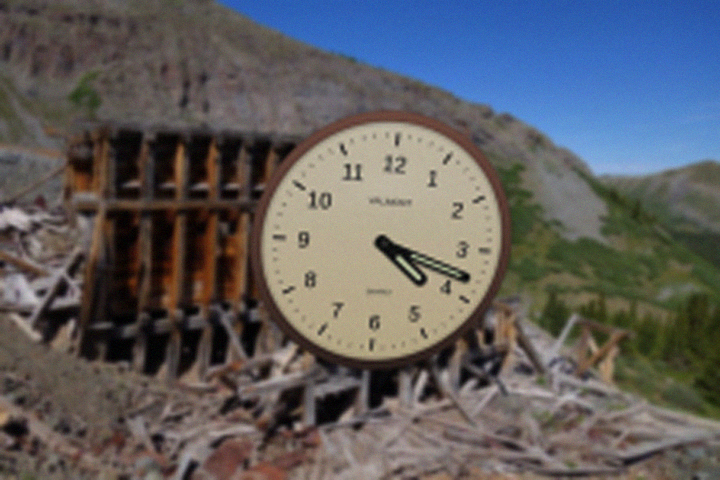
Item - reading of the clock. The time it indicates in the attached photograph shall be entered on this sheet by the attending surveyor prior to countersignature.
4:18
